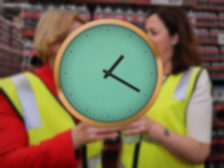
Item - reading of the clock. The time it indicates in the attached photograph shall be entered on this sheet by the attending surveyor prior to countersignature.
1:20
